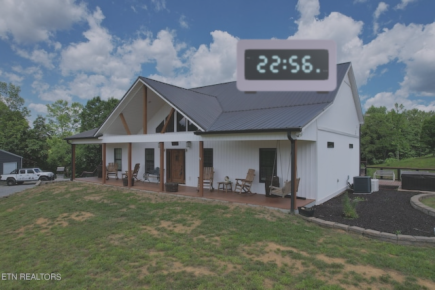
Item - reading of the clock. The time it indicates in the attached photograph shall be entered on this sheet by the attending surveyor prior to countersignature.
22:56
